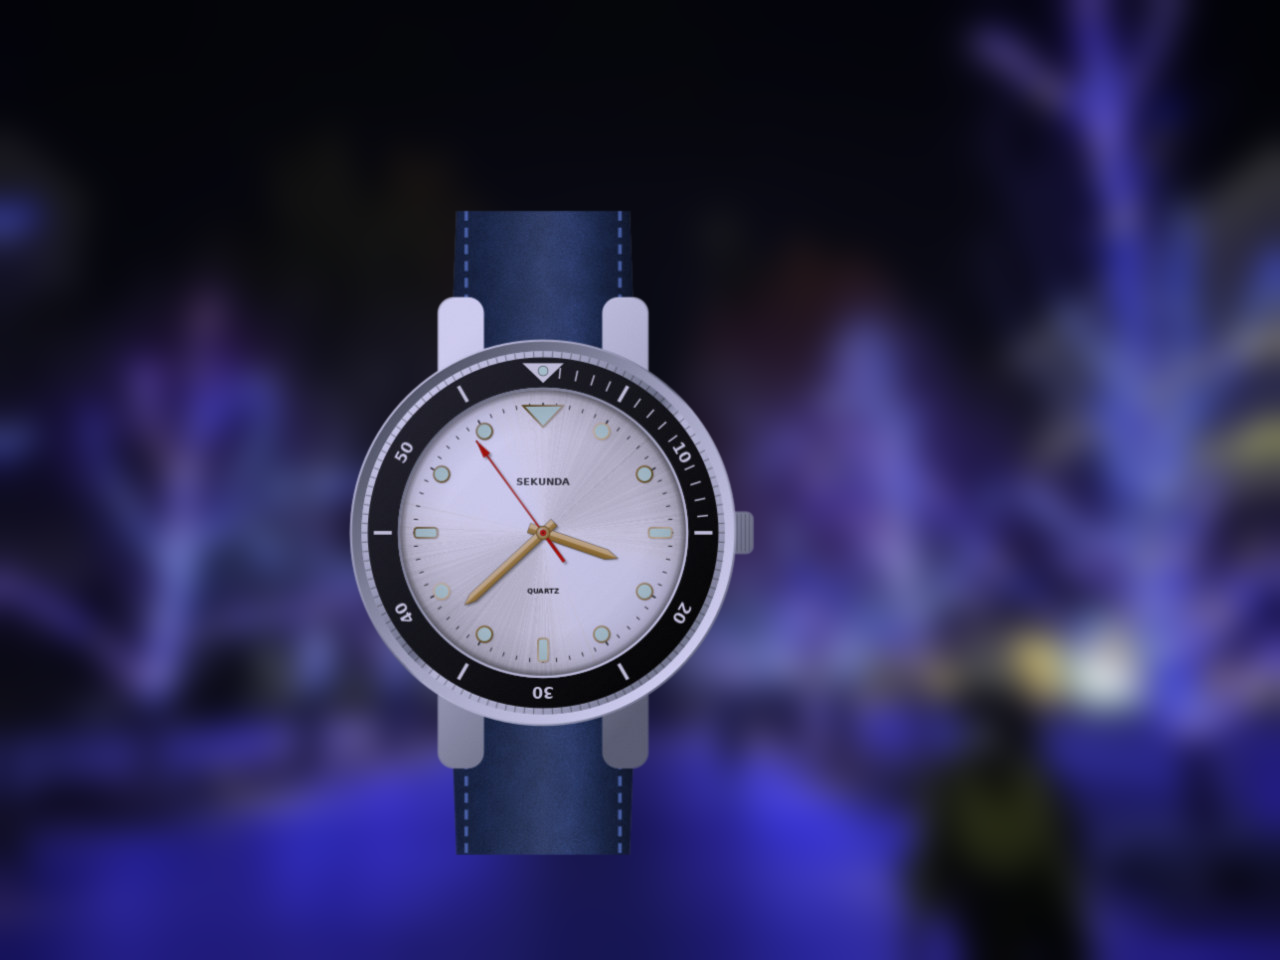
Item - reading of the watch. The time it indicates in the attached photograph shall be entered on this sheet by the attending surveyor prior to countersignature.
3:37:54
